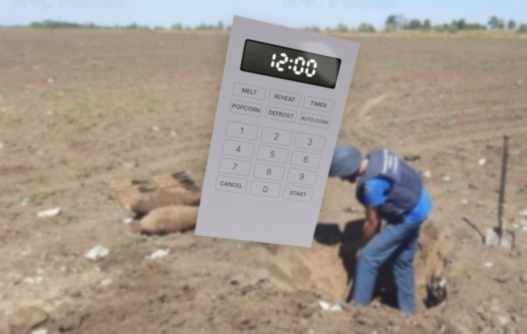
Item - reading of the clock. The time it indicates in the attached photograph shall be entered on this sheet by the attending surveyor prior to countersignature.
12:00
